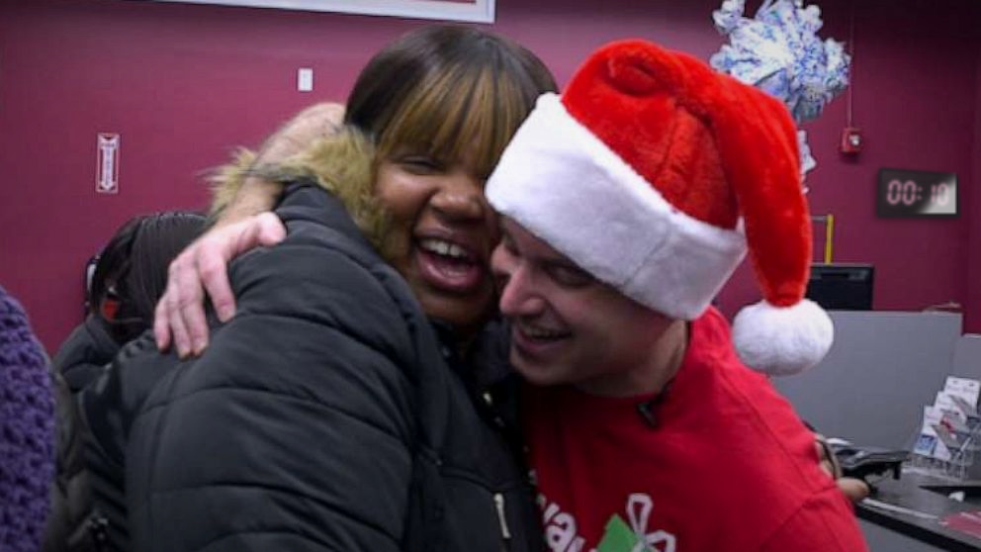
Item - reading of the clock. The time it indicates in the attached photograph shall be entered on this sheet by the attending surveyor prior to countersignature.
0:10
